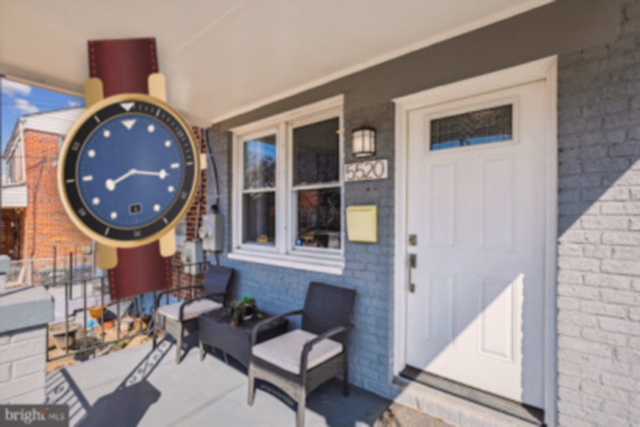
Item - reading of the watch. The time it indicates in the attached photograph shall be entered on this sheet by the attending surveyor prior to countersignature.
8:17
